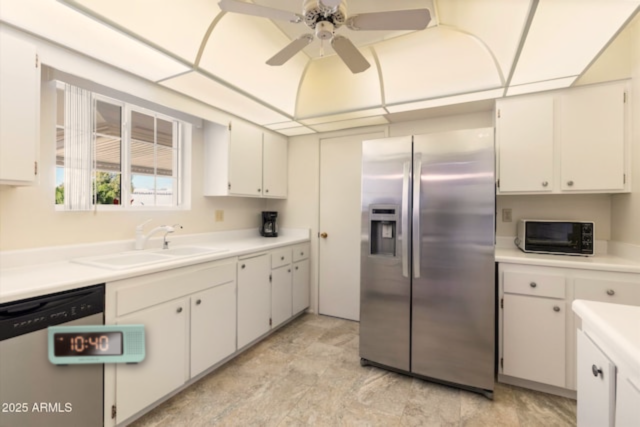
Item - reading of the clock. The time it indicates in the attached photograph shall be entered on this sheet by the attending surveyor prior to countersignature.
10:40
